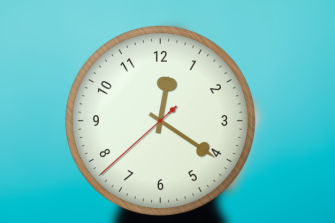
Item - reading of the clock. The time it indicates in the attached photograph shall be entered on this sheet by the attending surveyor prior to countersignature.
12:20:38
